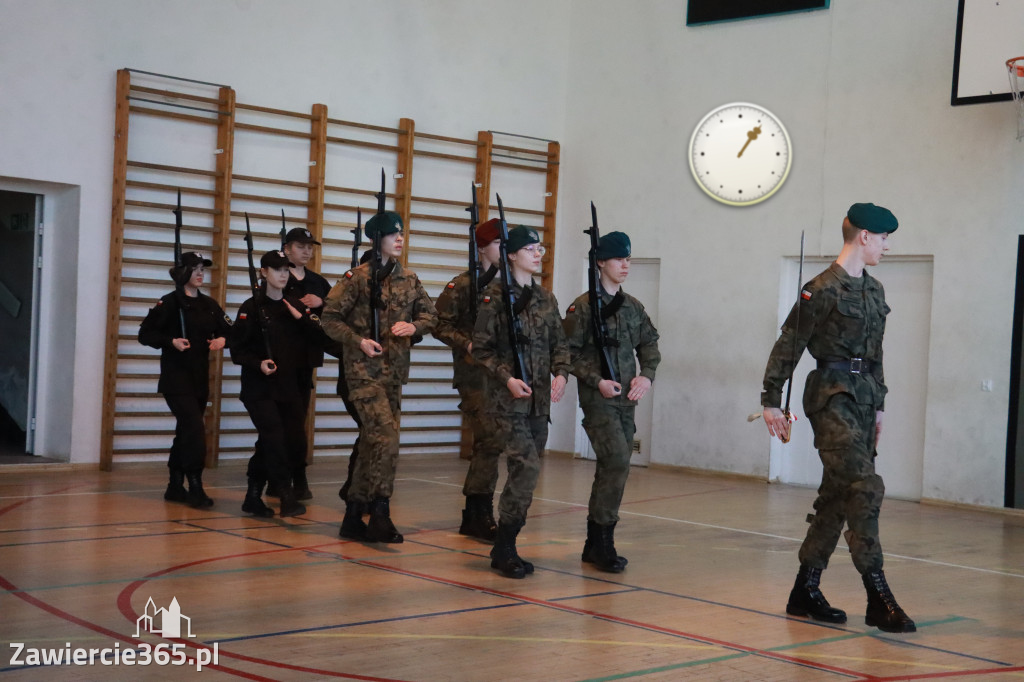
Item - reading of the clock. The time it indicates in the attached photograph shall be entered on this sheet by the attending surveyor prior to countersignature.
1:06
